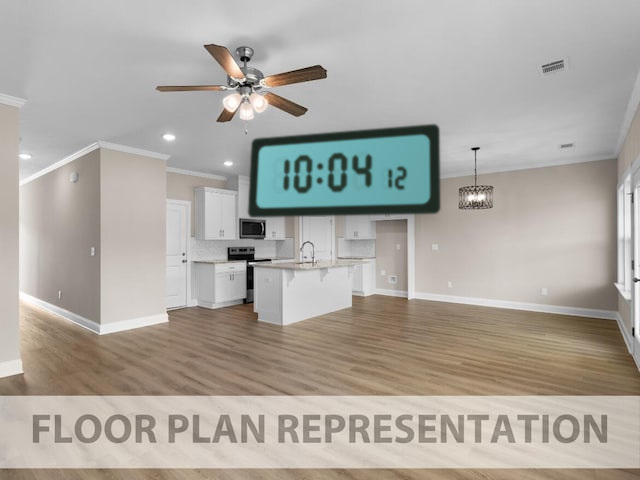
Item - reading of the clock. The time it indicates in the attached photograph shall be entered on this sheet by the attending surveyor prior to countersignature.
10:04:12
